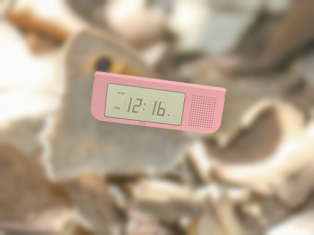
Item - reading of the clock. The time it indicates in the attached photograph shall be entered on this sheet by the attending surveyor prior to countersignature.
12:16
